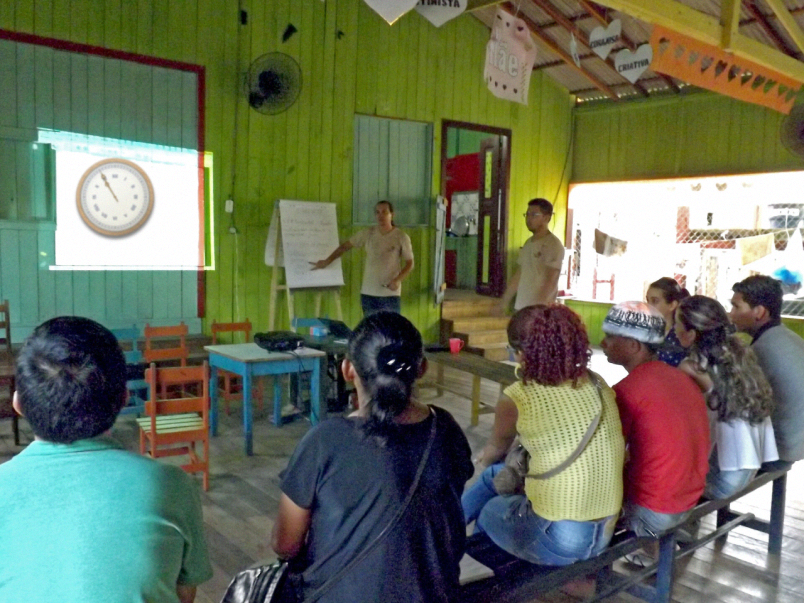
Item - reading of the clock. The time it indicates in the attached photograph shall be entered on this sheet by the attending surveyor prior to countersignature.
10:55
